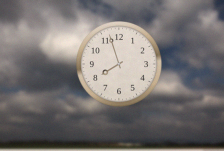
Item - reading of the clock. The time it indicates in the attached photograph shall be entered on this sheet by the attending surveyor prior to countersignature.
7:57
